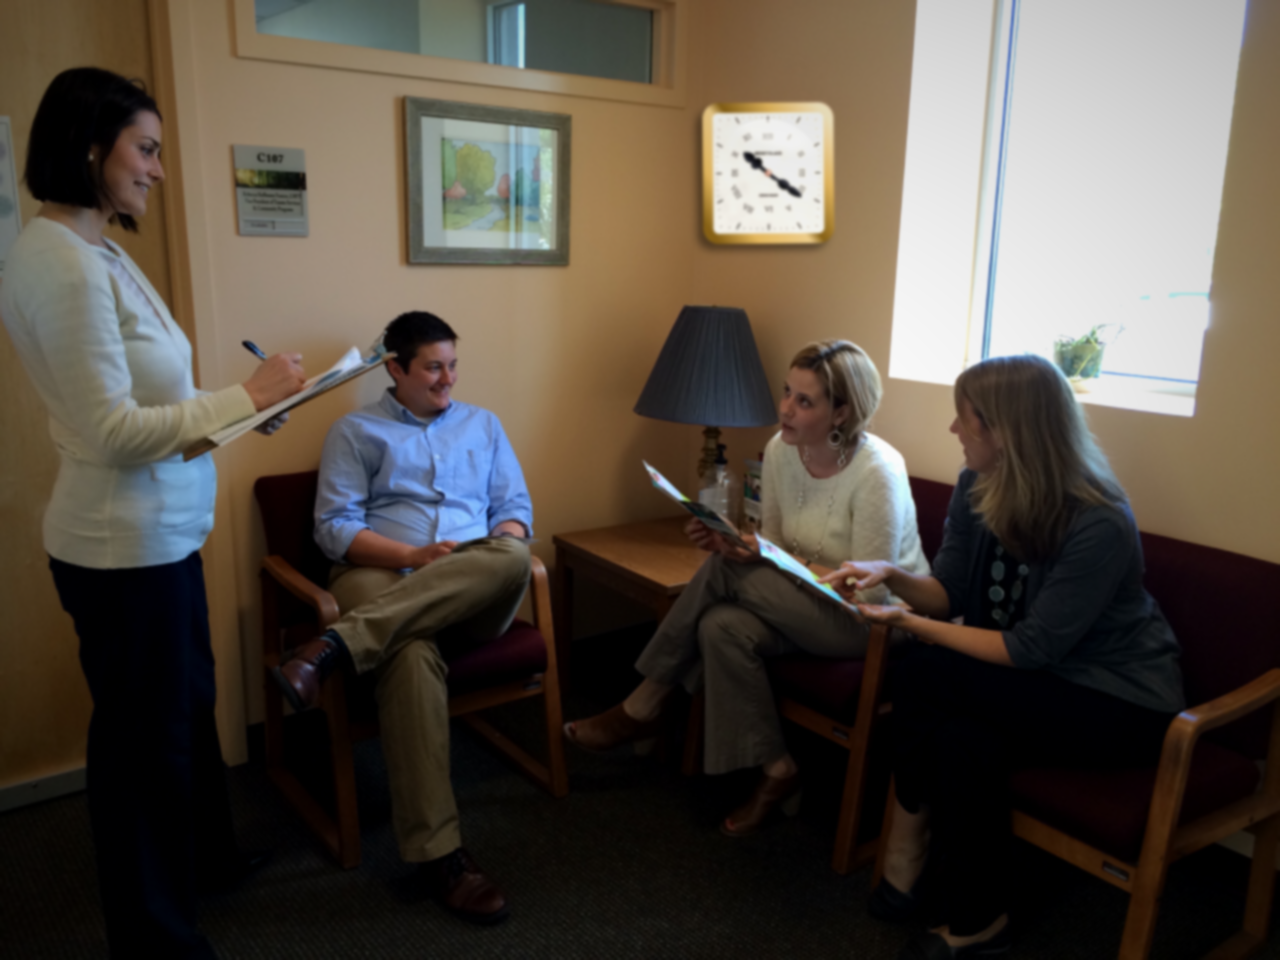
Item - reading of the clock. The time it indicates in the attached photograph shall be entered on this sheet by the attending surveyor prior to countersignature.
10:21
